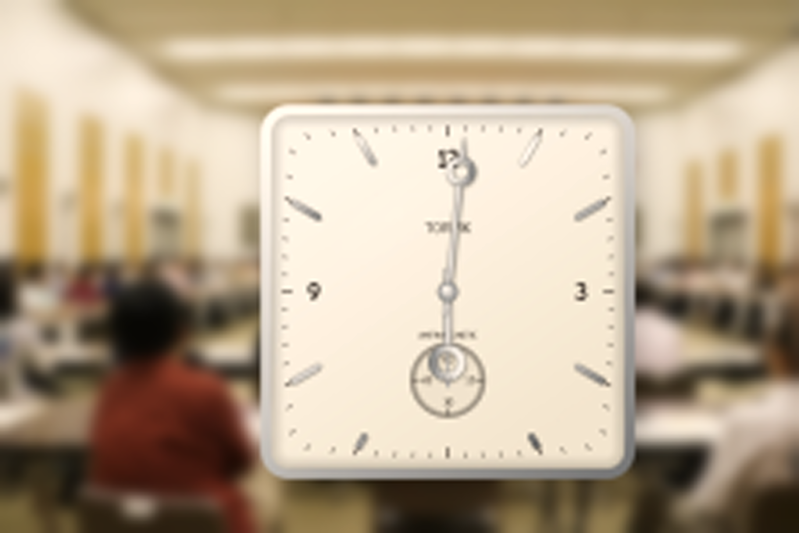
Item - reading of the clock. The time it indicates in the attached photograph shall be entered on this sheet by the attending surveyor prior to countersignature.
6:01
